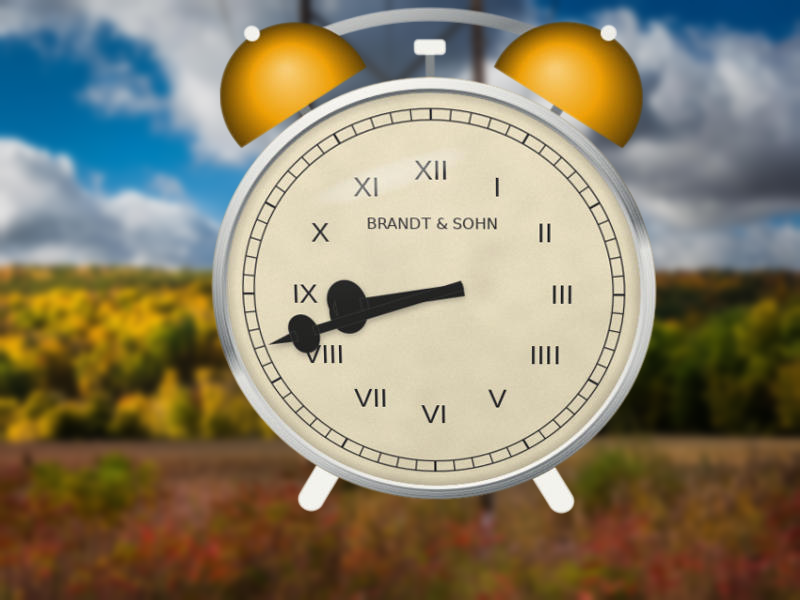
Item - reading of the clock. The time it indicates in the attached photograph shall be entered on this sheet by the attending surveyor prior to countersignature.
8:42
